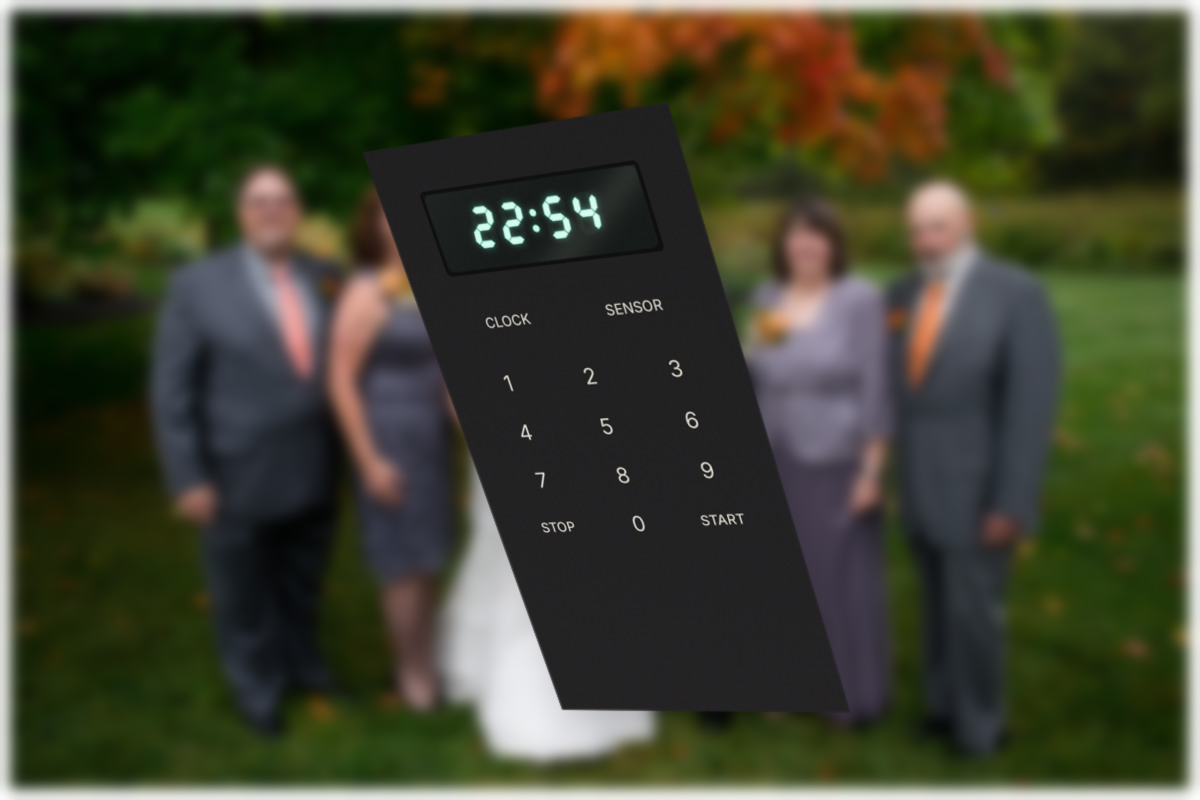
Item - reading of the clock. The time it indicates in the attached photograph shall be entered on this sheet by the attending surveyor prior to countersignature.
22:54
